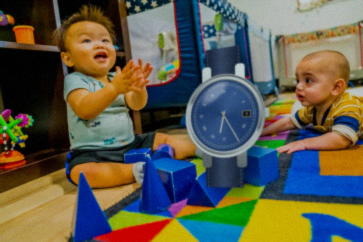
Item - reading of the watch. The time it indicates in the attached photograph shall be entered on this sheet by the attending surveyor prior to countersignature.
6:25
